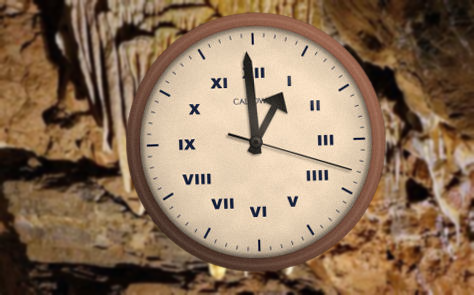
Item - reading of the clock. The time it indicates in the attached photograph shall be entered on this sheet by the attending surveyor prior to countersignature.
12:59:18
